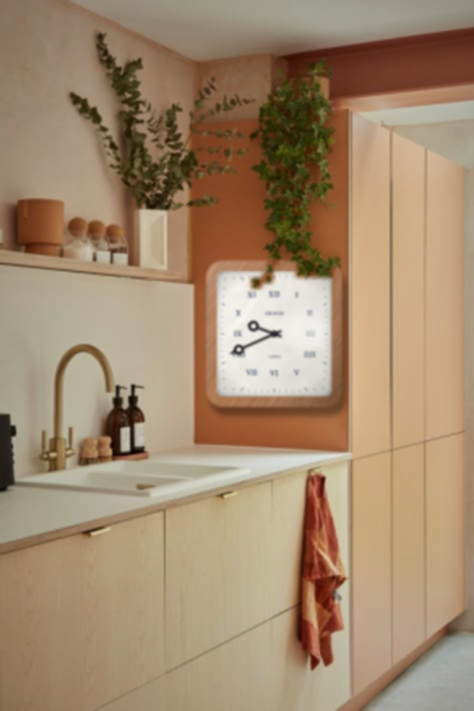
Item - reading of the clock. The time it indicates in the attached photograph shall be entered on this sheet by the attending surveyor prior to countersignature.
9:41
